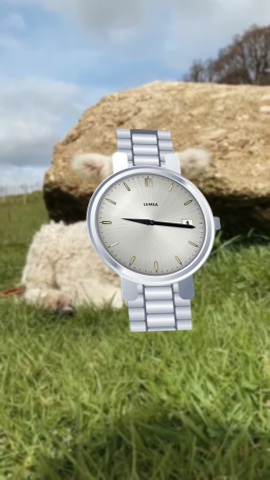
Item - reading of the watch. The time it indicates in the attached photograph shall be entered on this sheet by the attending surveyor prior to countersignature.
9:16
